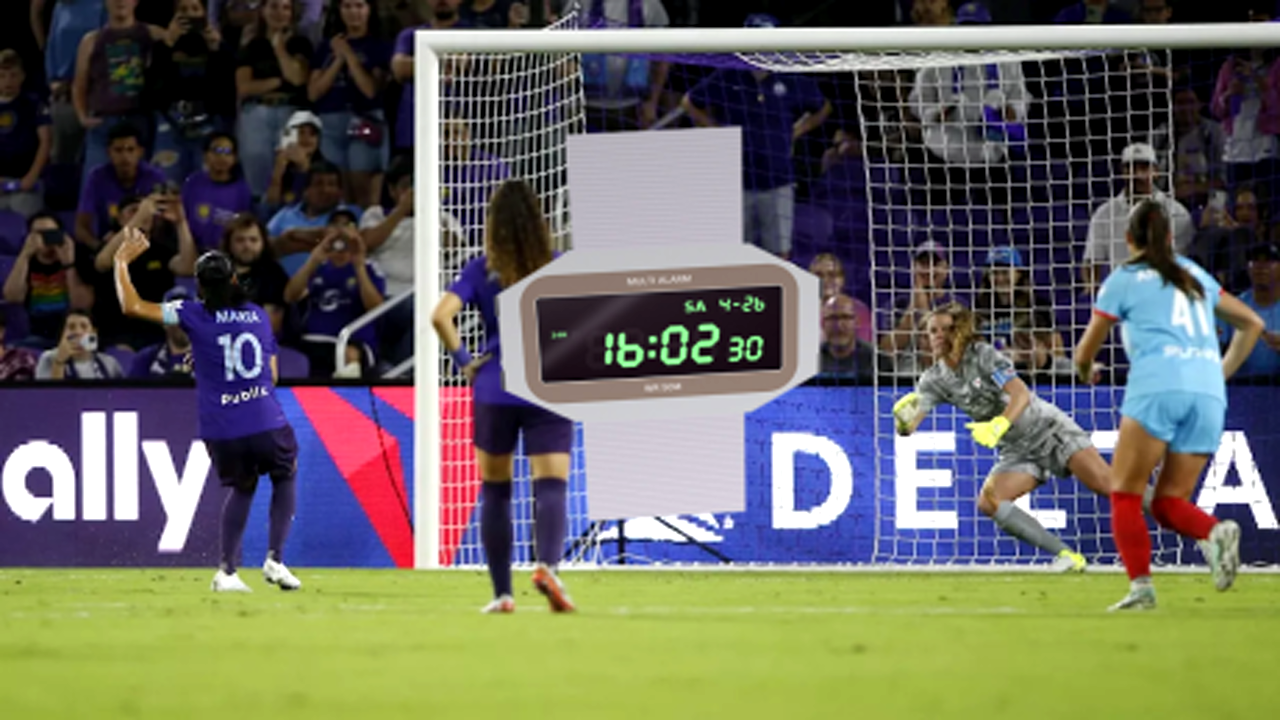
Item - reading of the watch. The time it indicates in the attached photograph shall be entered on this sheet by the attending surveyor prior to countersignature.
16:02:30
